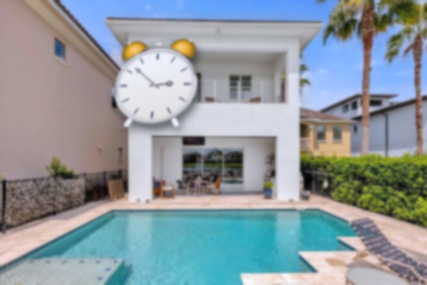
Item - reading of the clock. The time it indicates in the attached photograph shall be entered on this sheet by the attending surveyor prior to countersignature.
2:52
